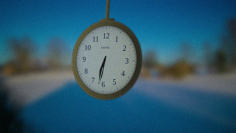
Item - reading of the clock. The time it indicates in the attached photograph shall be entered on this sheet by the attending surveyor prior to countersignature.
6:32
